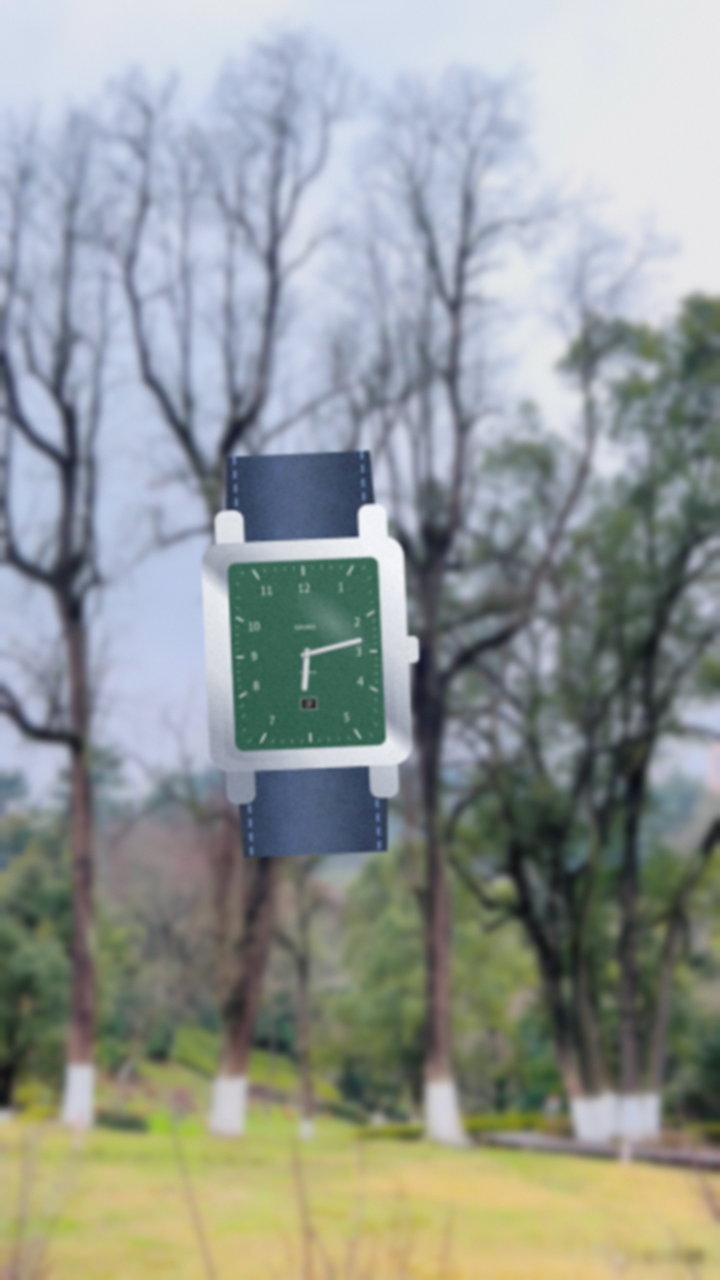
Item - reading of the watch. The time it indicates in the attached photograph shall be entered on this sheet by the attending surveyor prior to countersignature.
6:13
